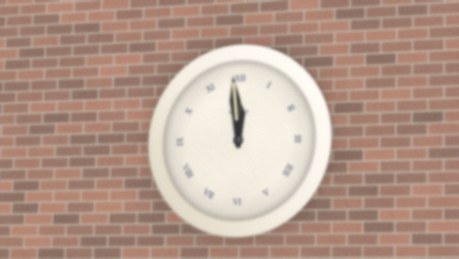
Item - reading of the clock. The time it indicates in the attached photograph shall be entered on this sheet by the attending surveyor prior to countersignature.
11:59
